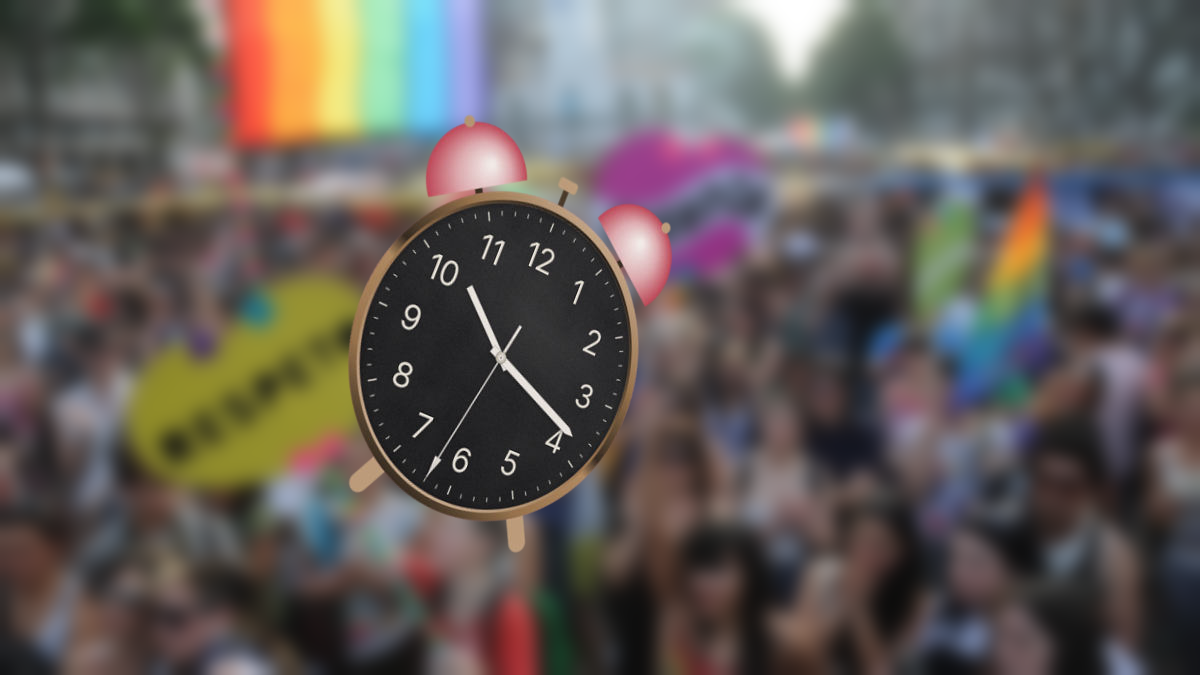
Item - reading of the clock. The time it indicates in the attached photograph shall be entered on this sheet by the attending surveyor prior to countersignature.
10:18:32
